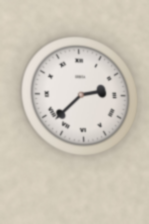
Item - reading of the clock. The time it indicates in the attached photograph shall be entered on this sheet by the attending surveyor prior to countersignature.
2:38
